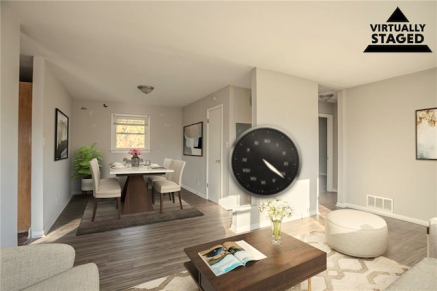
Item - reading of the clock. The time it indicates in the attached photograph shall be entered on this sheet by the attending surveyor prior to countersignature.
4:21
